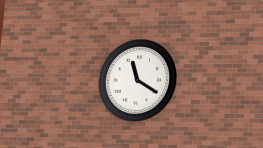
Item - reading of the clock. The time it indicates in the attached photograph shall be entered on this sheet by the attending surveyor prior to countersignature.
11:20
